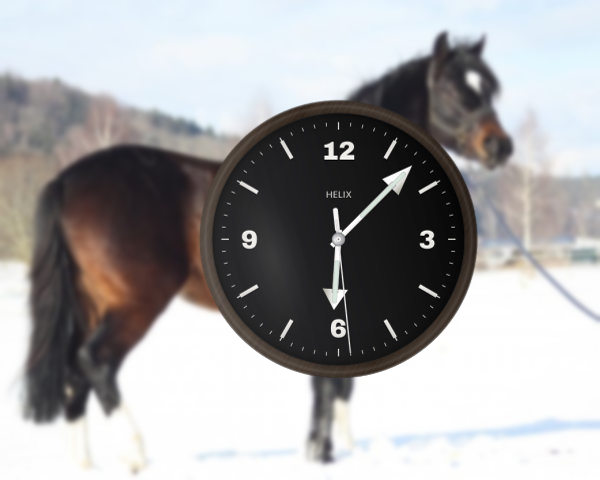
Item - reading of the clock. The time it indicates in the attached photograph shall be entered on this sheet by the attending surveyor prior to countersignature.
6:07:29
